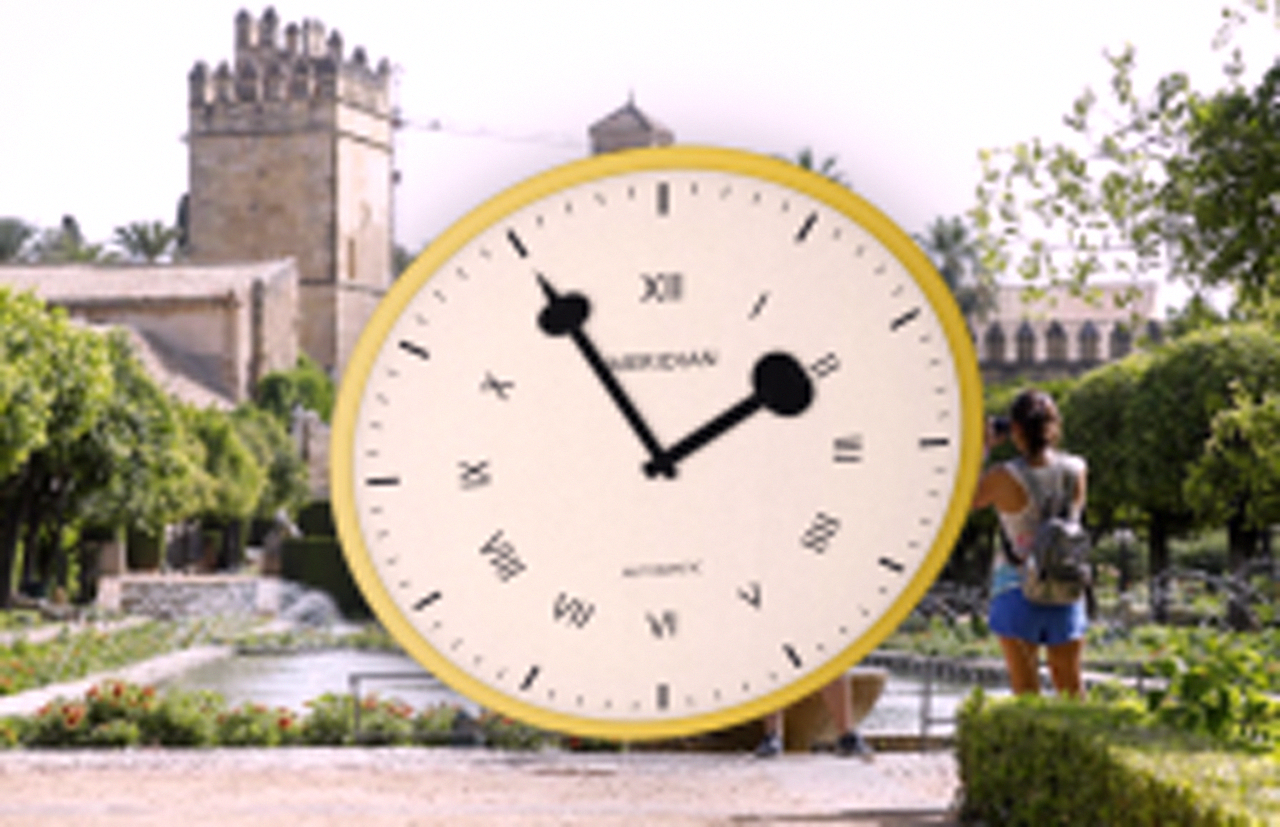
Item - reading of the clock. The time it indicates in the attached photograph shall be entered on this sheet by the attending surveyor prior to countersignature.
1:55
